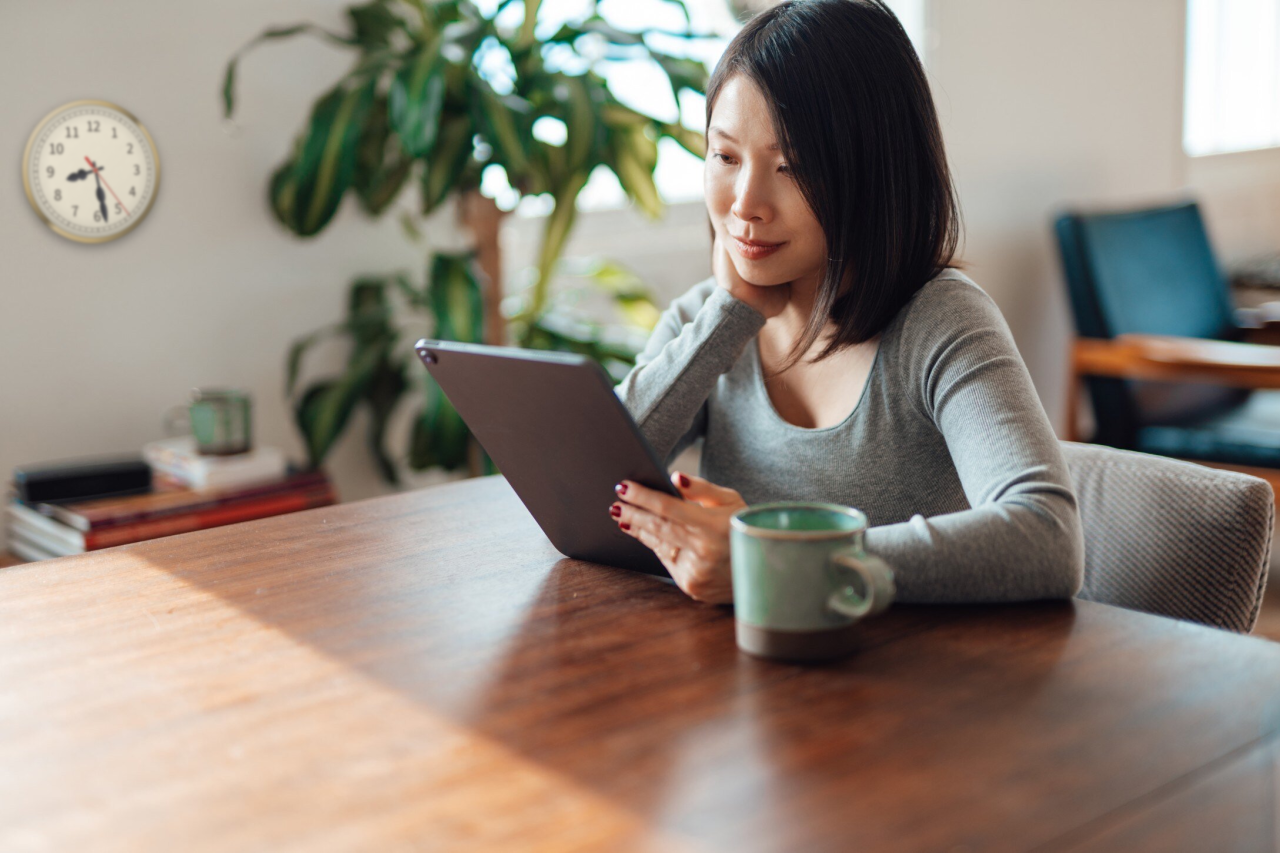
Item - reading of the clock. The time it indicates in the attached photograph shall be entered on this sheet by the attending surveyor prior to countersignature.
8:28:24
